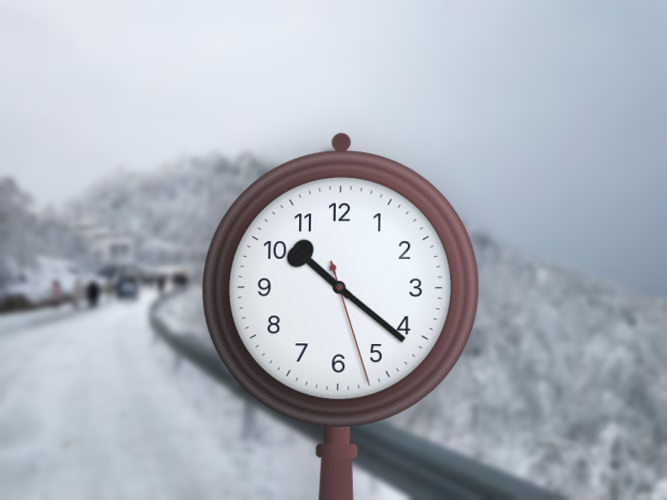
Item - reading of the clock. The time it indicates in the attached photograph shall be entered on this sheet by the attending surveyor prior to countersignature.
10:21:27
